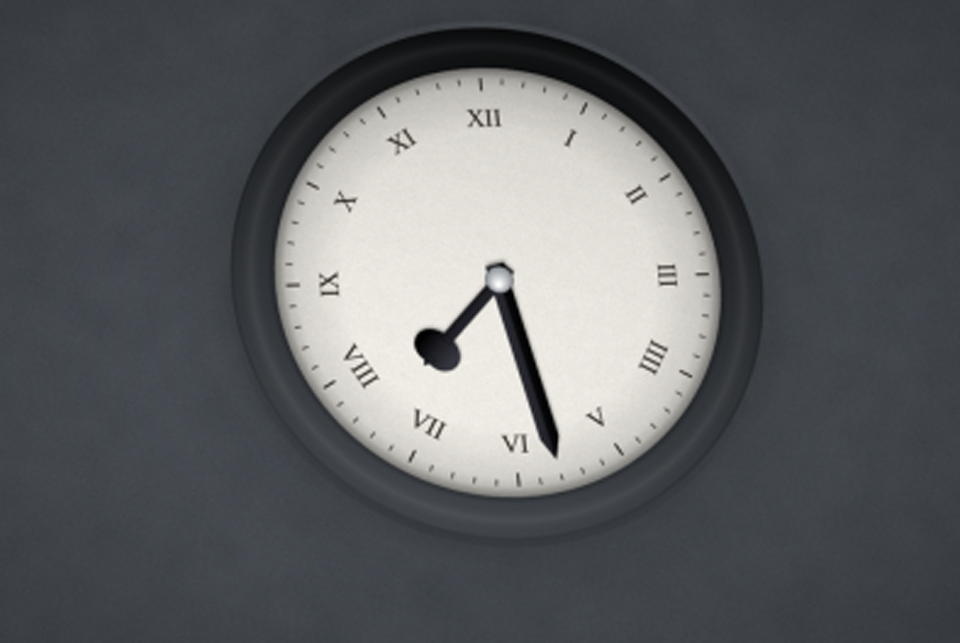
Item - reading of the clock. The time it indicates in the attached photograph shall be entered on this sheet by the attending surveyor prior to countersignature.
7:28
